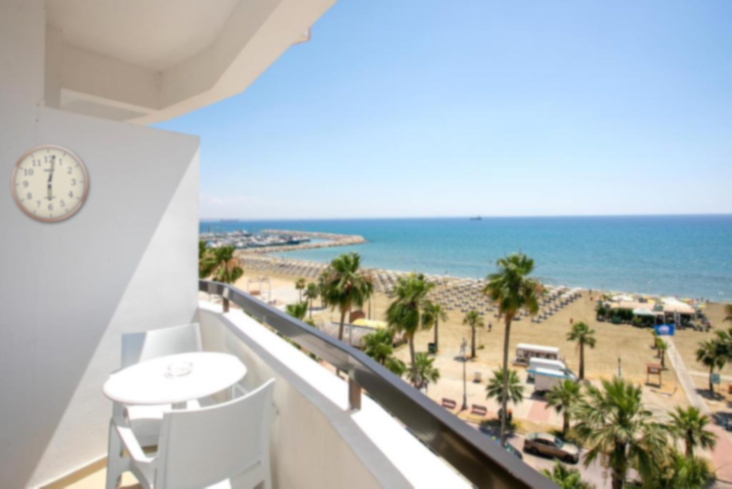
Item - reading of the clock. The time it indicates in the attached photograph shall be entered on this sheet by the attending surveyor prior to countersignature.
6:02
